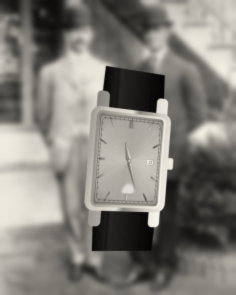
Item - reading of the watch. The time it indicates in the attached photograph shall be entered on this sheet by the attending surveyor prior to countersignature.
11:27
